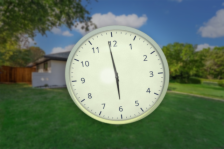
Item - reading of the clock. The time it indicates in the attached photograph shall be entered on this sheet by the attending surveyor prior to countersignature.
5:59
